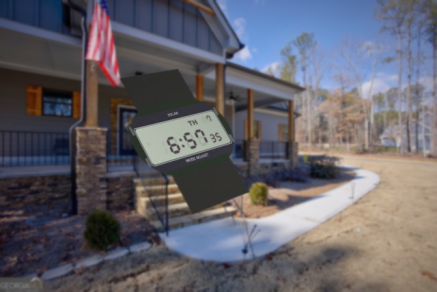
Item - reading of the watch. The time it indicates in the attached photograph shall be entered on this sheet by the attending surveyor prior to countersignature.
6:57
